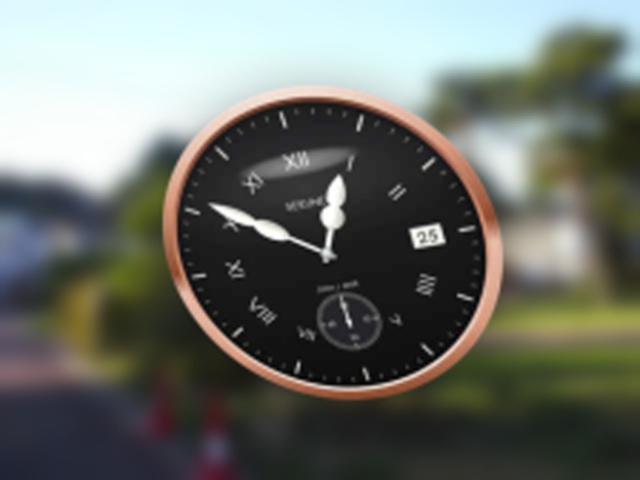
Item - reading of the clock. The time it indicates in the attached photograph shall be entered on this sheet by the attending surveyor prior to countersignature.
12:51
